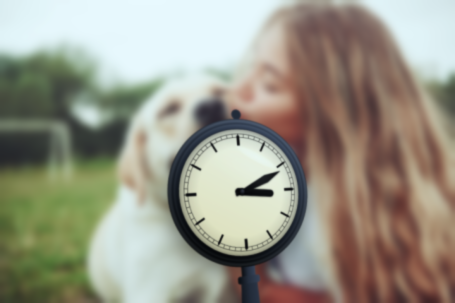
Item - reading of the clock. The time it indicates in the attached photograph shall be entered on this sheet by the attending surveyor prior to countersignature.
3:11
